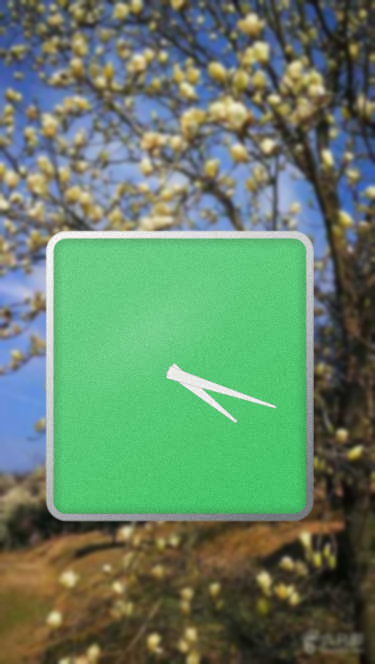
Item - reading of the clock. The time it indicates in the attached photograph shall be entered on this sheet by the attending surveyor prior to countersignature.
4:18
